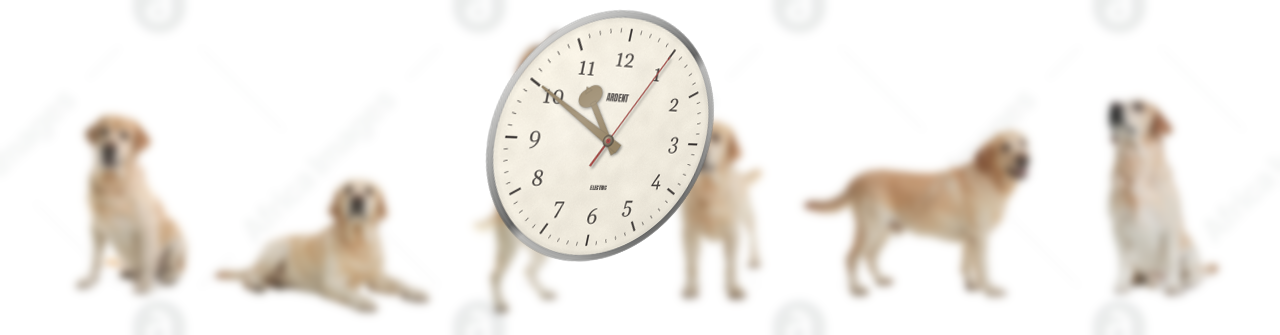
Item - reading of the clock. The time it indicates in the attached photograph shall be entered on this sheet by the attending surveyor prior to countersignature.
10:50:05
